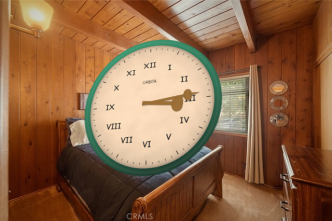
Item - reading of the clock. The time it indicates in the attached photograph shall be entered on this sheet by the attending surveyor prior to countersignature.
3:14
